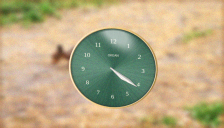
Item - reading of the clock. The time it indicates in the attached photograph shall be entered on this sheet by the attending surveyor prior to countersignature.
4:21
